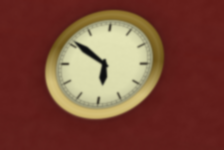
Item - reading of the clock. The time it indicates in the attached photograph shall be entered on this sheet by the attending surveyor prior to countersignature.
5:51
